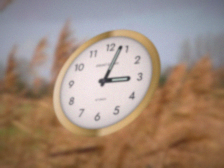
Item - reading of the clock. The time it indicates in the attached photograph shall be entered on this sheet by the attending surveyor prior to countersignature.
3:03
